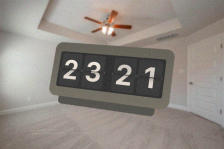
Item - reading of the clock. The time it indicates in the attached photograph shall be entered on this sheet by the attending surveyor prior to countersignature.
23:21
